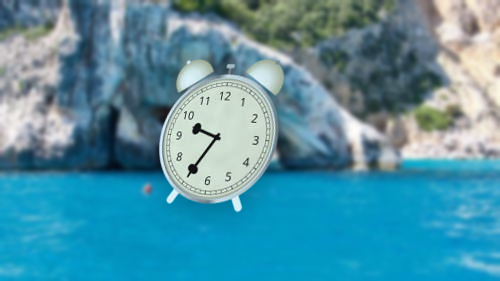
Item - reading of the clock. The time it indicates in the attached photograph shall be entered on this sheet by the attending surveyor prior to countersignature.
9:35
